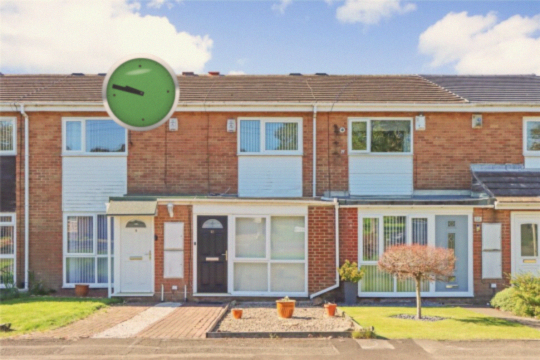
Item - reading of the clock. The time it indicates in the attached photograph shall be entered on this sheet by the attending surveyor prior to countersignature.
9:48
